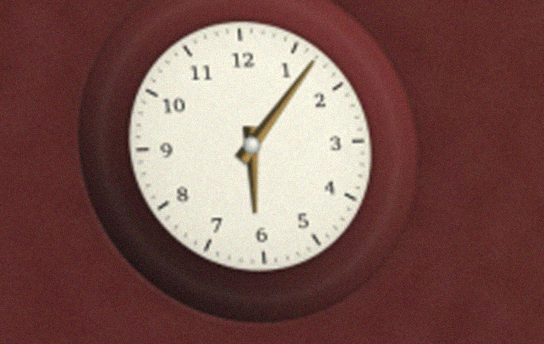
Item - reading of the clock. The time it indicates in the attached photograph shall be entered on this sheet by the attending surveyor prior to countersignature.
6:07
